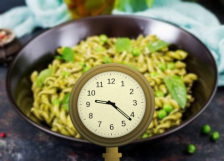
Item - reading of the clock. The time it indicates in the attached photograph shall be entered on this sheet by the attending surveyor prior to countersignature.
9:22
